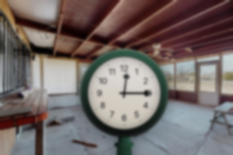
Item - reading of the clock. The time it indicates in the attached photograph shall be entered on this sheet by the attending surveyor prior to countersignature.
12:15
